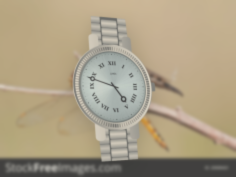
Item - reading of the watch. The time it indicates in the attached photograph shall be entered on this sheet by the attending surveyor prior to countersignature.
4:48
